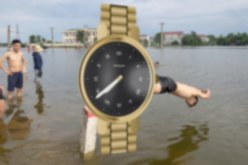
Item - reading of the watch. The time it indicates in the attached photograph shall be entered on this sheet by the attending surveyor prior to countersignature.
7:39
